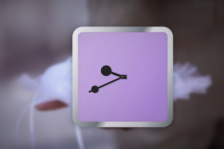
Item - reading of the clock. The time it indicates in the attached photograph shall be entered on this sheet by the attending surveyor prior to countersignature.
9:41
